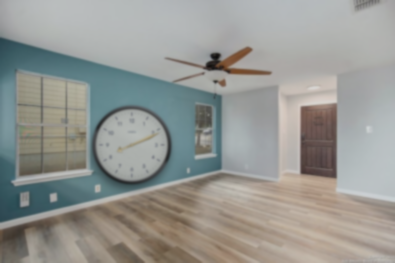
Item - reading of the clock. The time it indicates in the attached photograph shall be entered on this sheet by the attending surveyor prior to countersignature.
8:11
